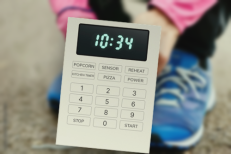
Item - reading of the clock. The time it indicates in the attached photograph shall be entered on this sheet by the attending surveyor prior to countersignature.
10:34
